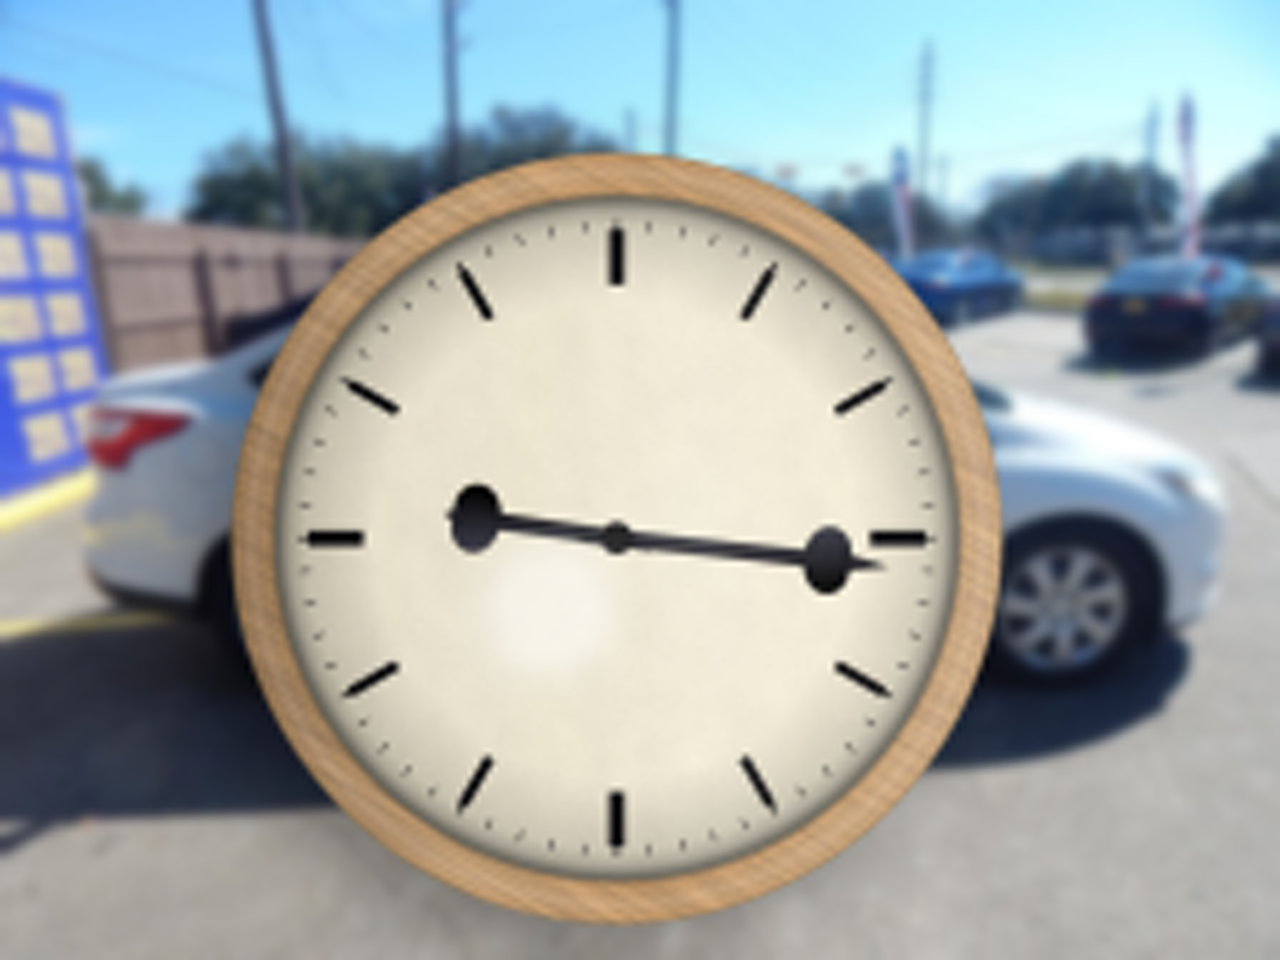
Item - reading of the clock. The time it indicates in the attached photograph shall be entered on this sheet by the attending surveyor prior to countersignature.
9:16
